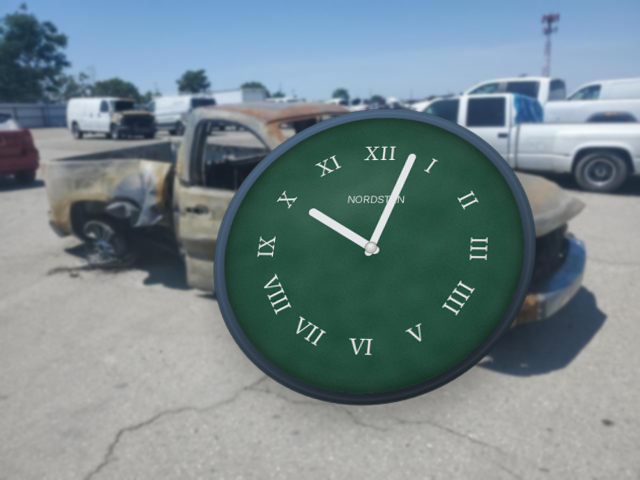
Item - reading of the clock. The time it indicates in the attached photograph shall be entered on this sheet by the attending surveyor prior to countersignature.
10:03
